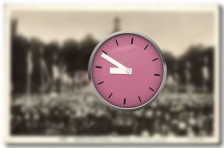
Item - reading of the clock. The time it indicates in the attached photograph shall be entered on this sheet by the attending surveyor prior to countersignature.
8:49
